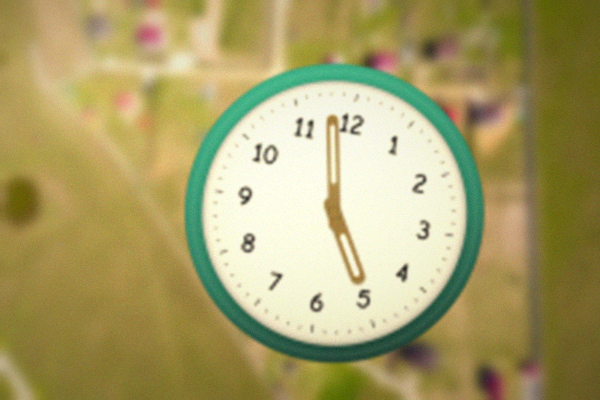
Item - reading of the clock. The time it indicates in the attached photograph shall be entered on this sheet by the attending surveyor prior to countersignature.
4:58
